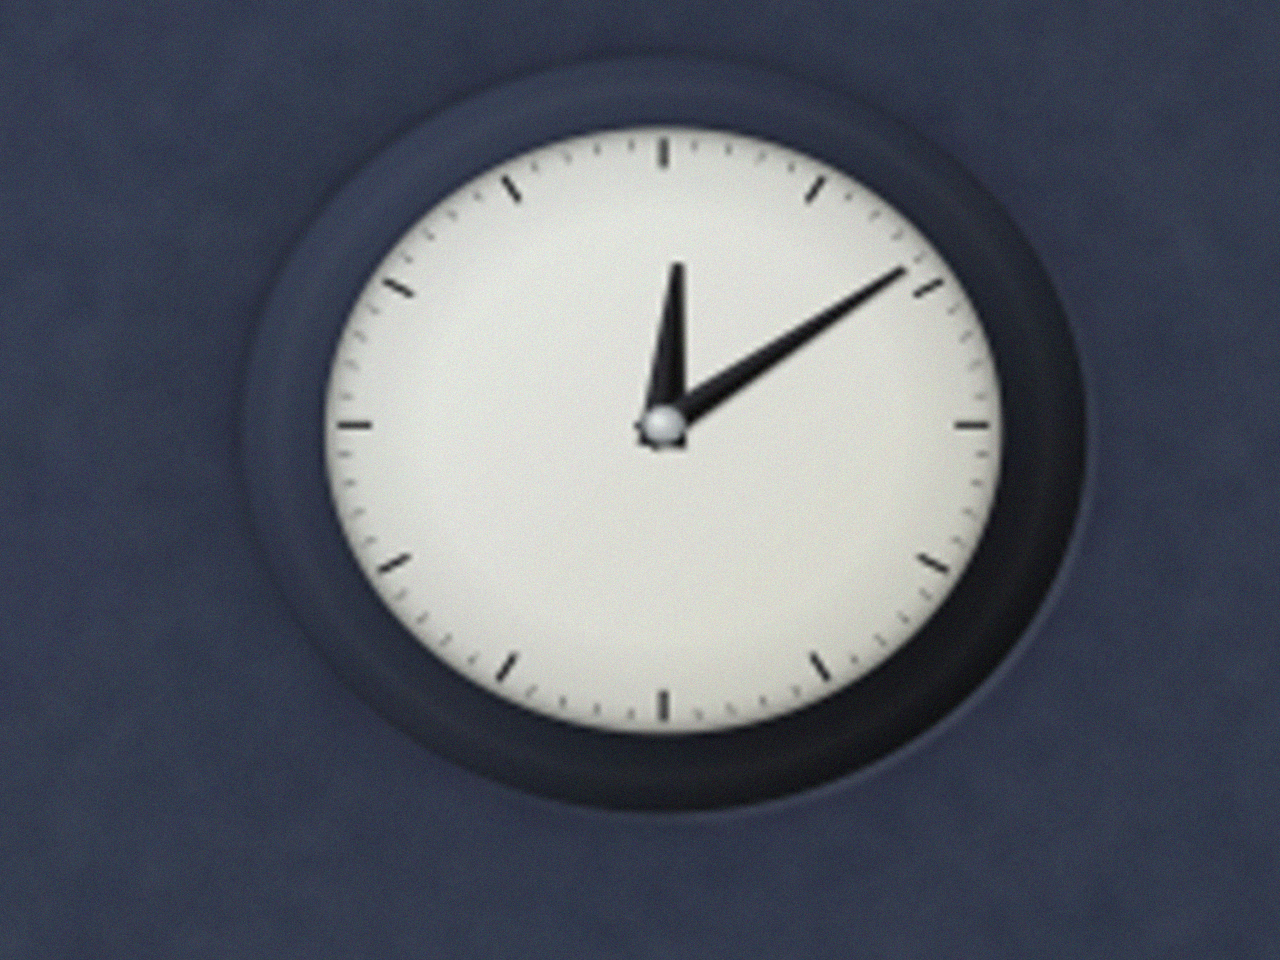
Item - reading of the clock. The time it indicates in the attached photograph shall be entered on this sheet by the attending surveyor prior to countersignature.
12:09
